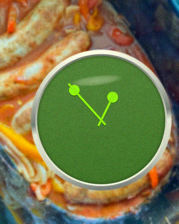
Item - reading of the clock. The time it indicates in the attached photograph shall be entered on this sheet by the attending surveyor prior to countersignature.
12:53
